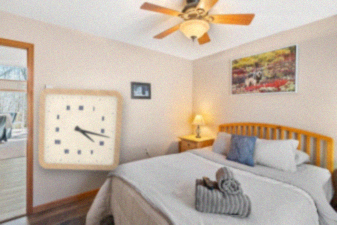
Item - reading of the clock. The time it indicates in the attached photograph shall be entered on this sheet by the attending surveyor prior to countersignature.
4:17
